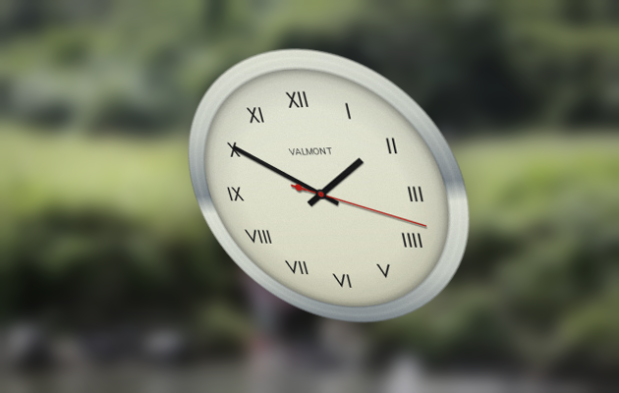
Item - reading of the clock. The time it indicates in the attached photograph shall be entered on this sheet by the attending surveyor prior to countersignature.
1:50:18
